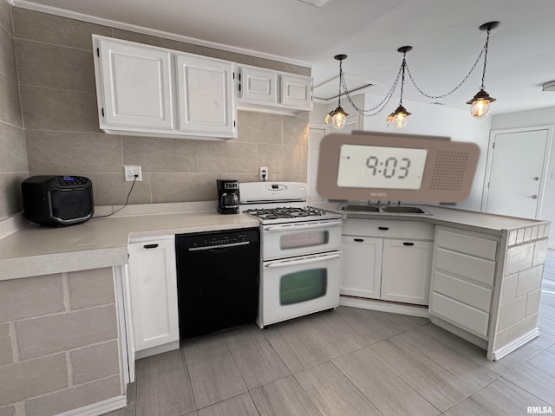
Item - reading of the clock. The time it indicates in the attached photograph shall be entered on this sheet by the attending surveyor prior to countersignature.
9:03
